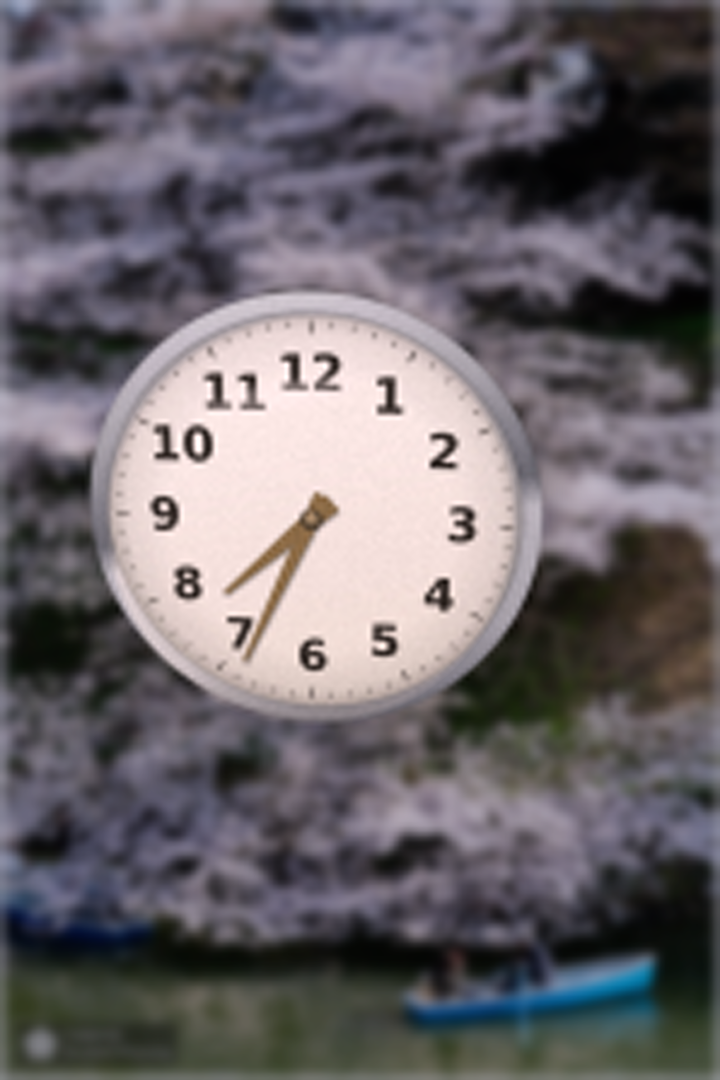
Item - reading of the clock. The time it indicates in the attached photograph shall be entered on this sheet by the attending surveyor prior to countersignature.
7:34
